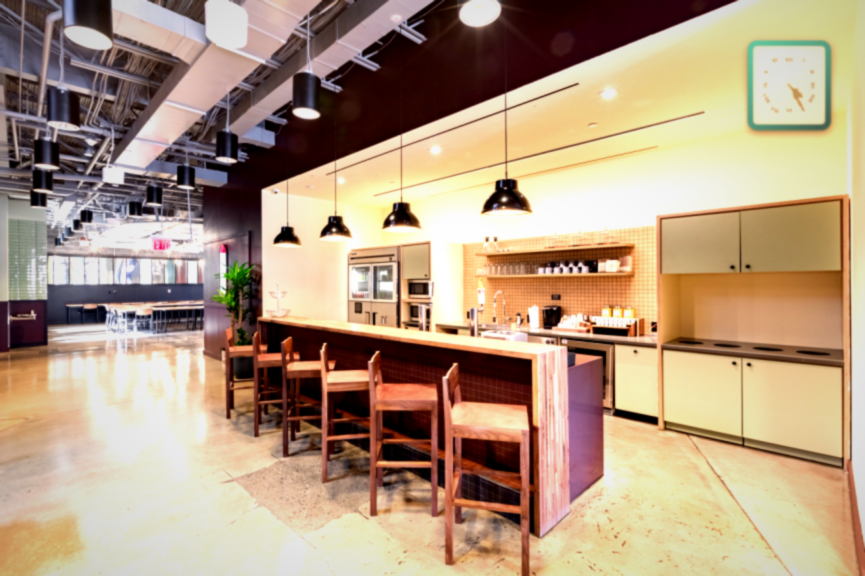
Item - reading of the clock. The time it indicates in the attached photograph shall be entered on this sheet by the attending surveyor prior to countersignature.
4:25
